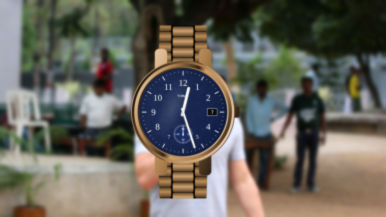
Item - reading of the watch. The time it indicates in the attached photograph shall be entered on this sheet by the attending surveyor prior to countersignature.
12:27
